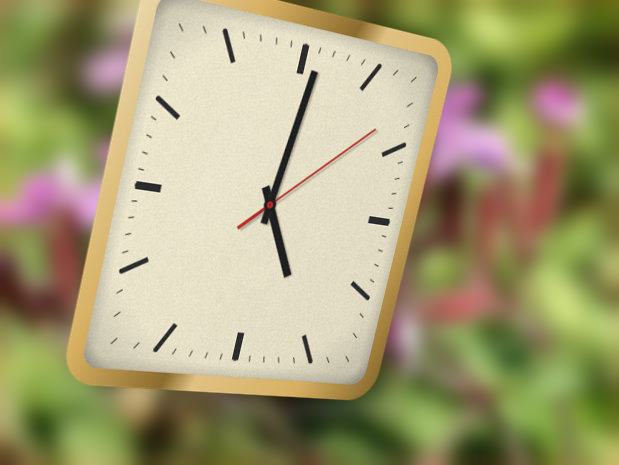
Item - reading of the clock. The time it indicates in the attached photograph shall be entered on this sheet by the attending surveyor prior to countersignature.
5:01:08
